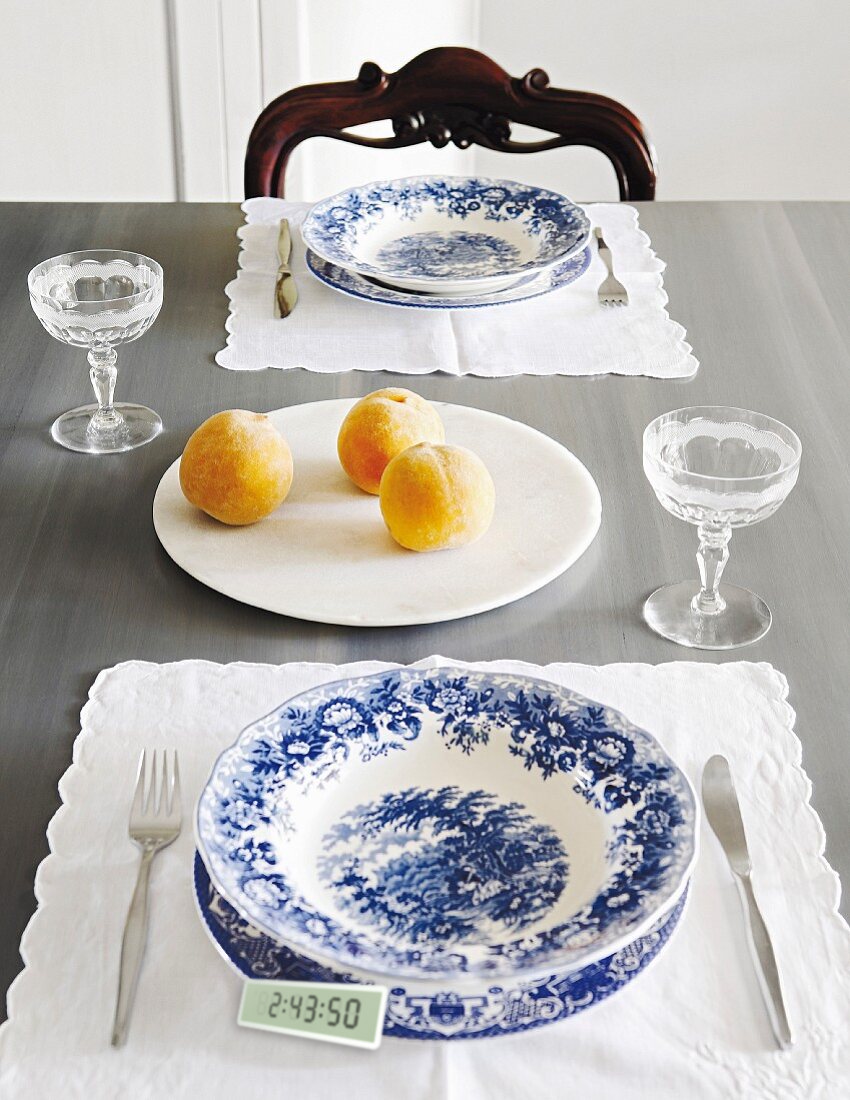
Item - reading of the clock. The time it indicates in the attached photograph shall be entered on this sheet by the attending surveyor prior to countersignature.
2:43:50
